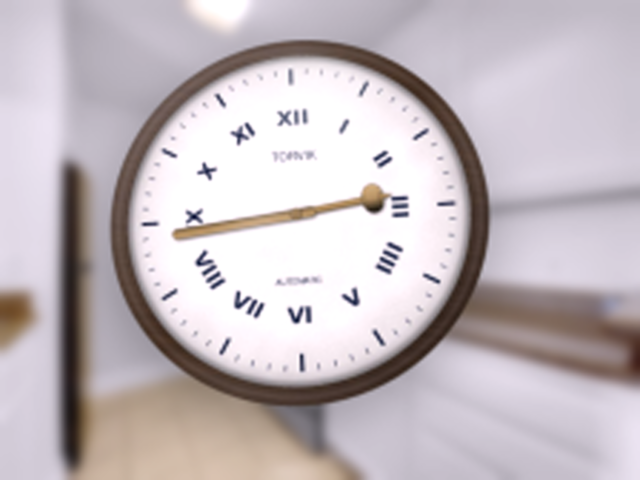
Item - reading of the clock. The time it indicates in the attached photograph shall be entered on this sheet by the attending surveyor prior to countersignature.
2:44
